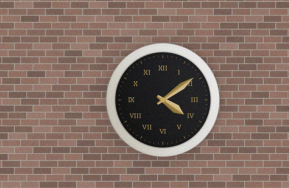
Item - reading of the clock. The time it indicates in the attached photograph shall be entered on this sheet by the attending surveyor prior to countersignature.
4:09
